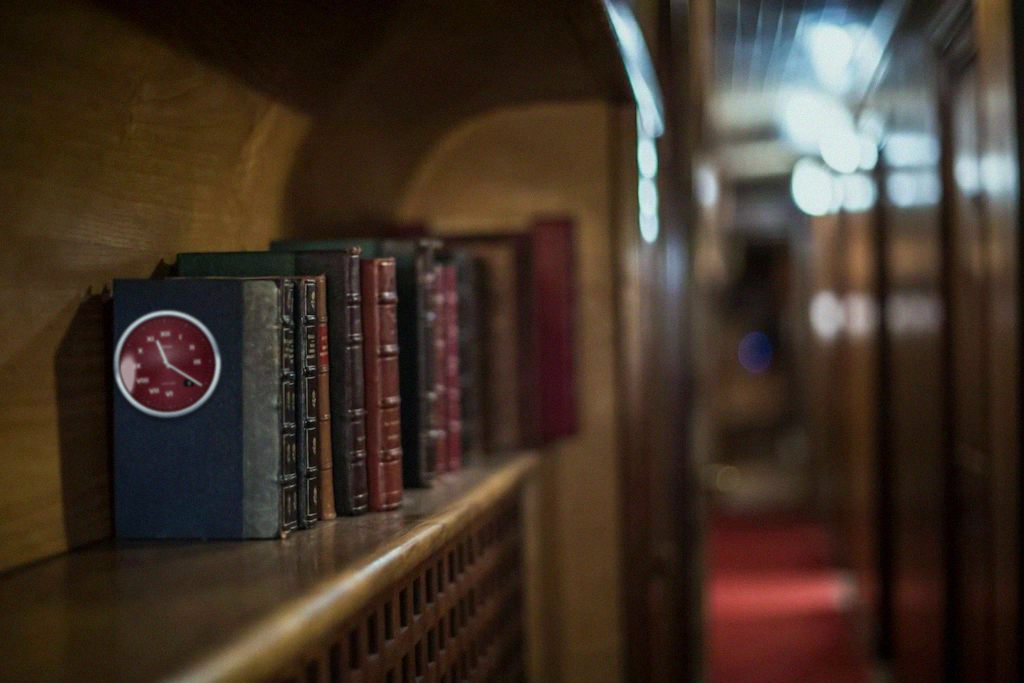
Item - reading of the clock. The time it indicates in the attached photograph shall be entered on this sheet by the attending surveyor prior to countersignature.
11:21
